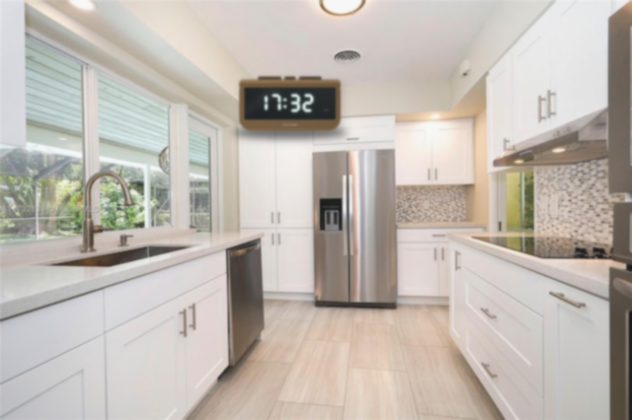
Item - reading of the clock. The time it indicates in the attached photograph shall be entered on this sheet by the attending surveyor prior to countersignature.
17:32
